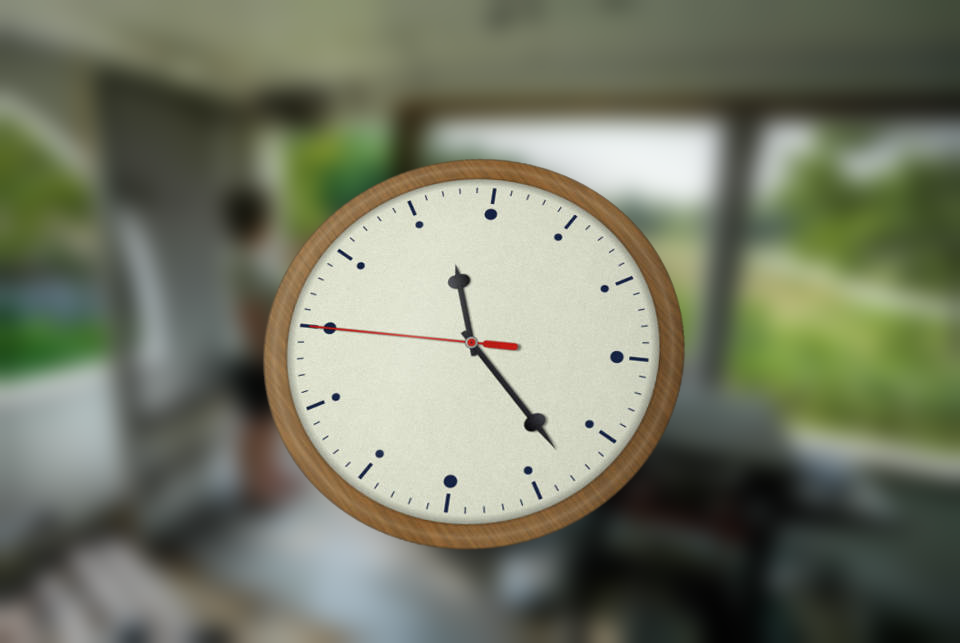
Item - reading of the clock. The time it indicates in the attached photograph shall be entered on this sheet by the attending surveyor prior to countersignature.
11:22:45
